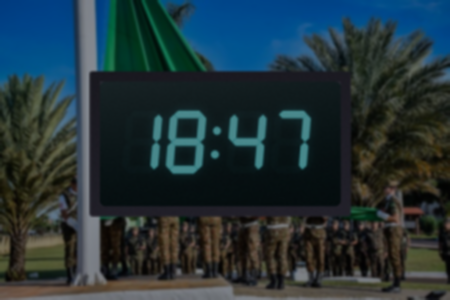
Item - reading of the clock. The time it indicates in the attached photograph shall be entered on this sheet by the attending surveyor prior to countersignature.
18:47
